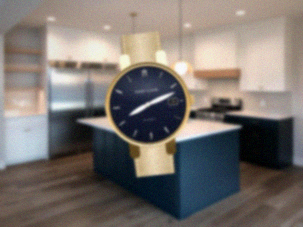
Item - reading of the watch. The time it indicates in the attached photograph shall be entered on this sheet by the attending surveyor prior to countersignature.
8:12
